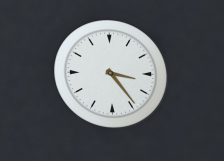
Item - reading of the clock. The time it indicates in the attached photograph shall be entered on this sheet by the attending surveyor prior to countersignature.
3:24
